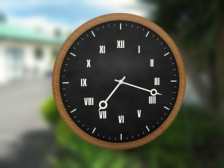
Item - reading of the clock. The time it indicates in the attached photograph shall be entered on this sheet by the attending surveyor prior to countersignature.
7:18
